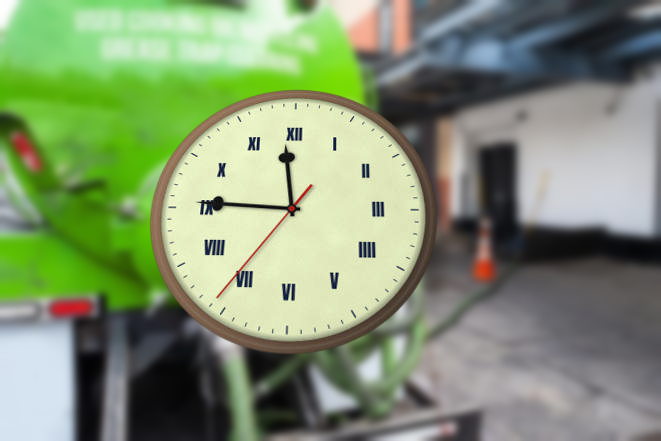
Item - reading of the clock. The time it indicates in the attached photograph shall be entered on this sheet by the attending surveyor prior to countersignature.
11:45:36
